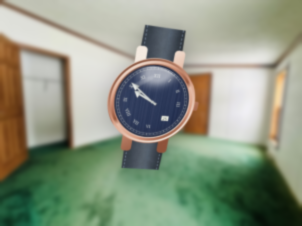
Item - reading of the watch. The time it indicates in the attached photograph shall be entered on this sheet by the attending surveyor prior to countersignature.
9:51
